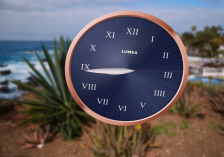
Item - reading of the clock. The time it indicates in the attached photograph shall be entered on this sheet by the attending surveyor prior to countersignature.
8:44
